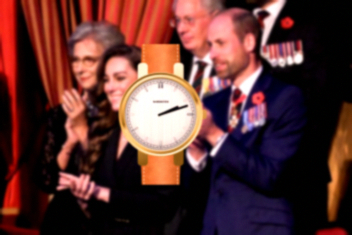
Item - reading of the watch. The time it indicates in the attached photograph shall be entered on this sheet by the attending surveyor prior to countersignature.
2:12
